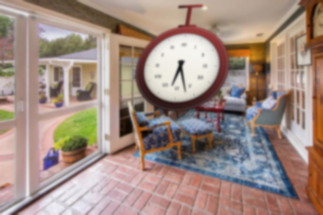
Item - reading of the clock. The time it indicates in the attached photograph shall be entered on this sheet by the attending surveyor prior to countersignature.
6:27
